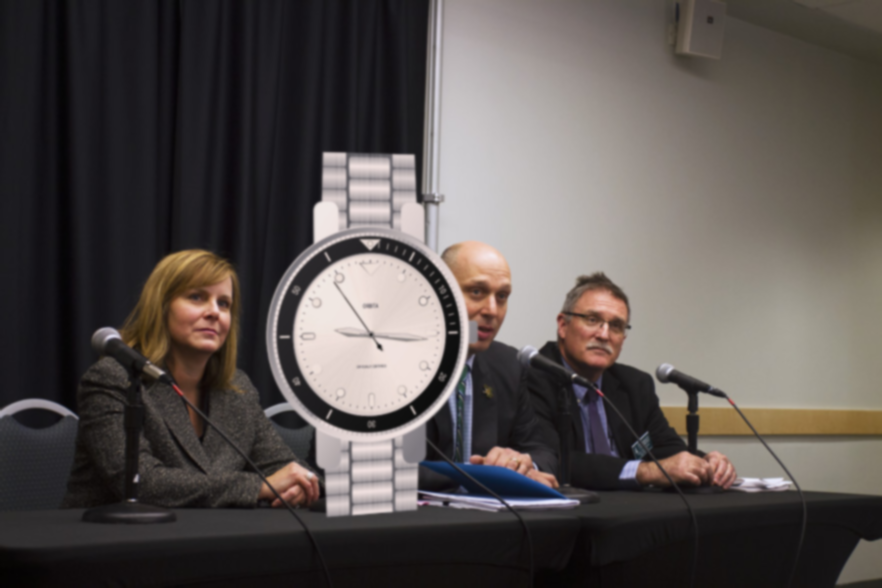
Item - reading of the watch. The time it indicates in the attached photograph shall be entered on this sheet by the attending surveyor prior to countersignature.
9:15:54
